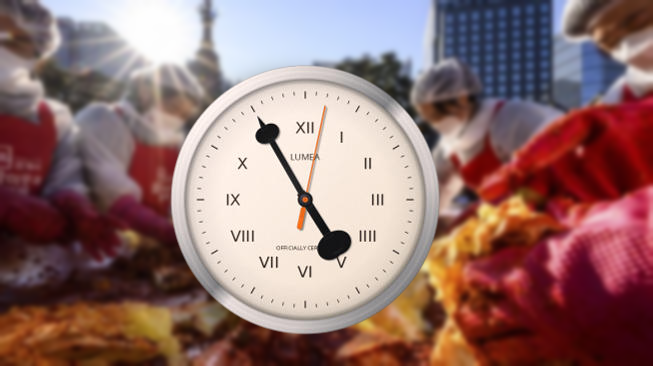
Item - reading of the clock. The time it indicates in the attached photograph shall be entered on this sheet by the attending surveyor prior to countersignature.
4:55:02
